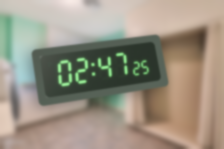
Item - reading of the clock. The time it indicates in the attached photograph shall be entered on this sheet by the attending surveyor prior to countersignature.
2:47:25
